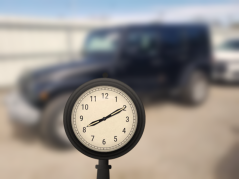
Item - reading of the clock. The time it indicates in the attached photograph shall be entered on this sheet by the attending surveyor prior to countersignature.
8:10
